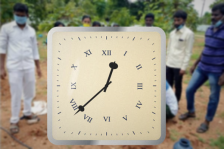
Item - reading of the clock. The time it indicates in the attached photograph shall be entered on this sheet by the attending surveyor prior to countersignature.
12:38
